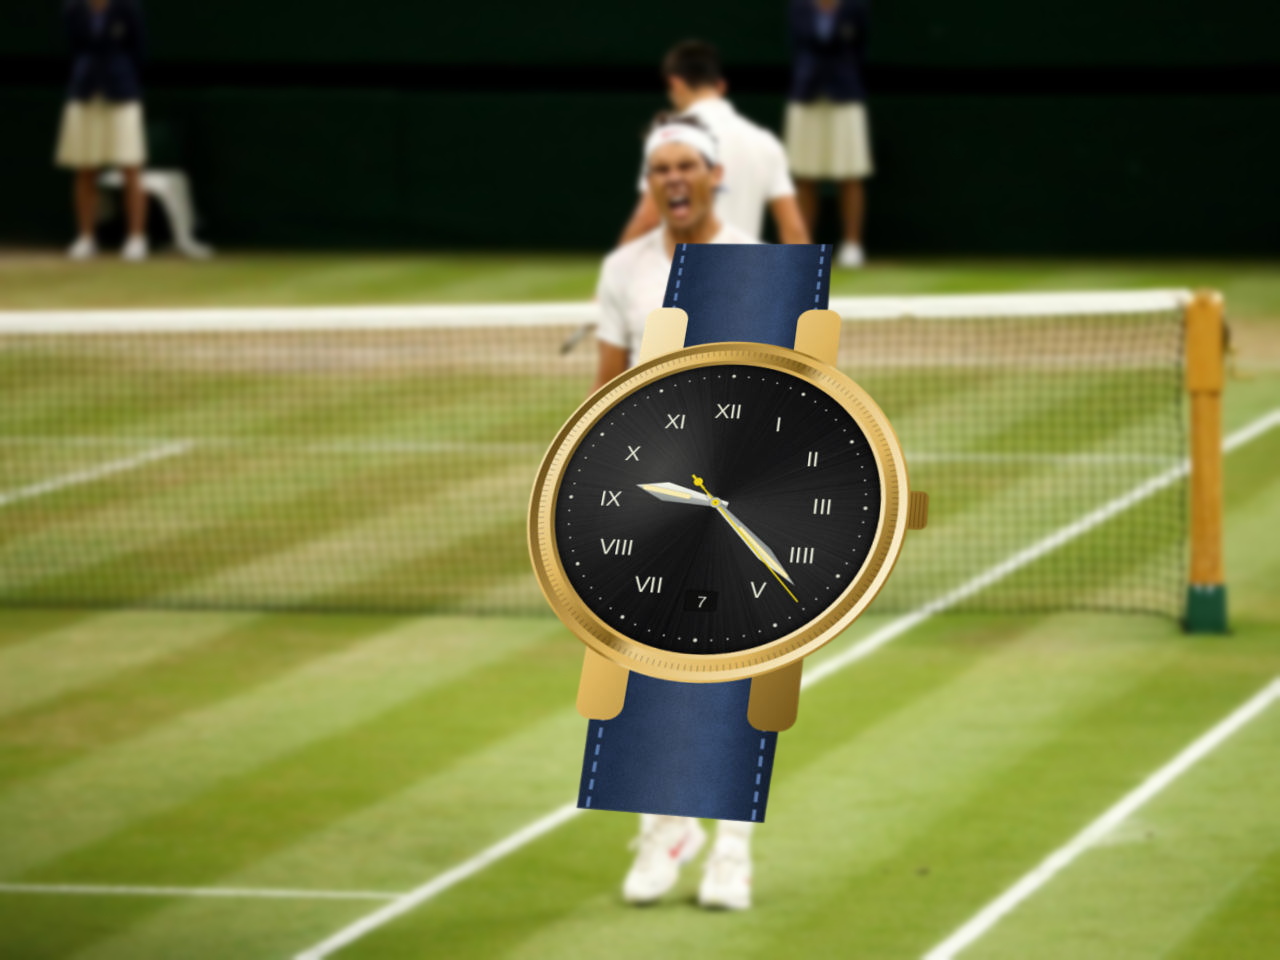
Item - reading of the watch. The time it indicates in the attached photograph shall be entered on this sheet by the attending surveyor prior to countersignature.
9:22:23
